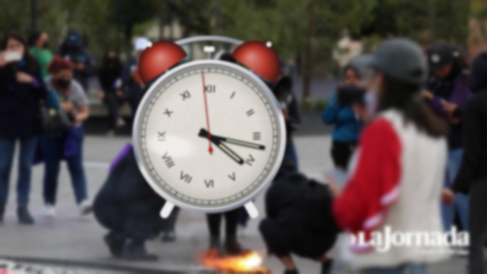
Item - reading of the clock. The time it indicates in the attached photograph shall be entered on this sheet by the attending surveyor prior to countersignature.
4:16:59
